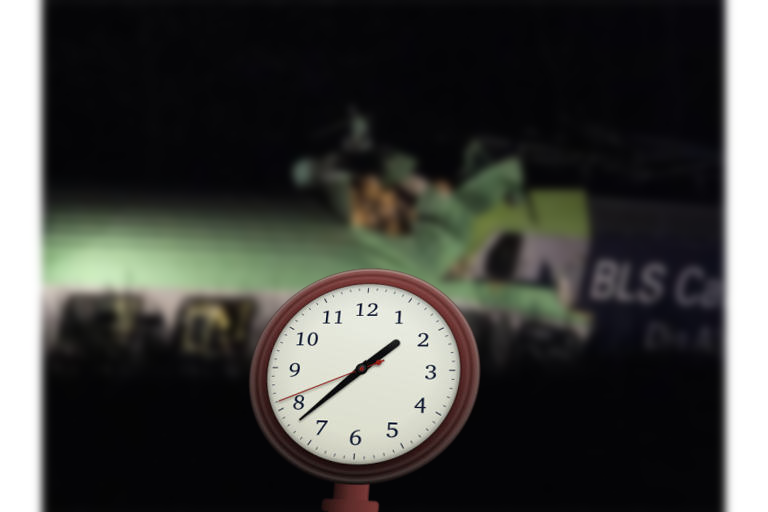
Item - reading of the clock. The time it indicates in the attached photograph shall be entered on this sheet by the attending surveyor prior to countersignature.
1:37:41
